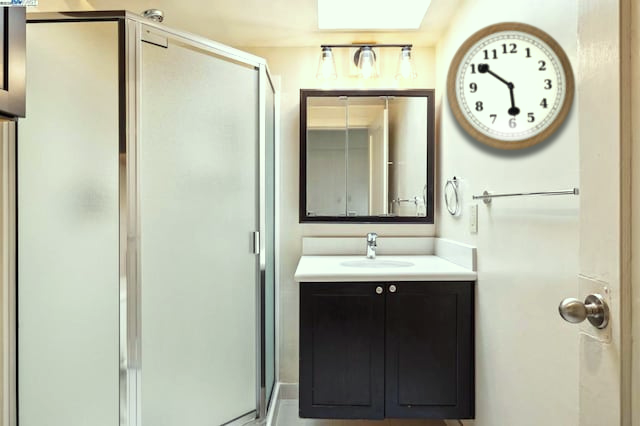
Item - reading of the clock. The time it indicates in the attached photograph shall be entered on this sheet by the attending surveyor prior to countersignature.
5:51
